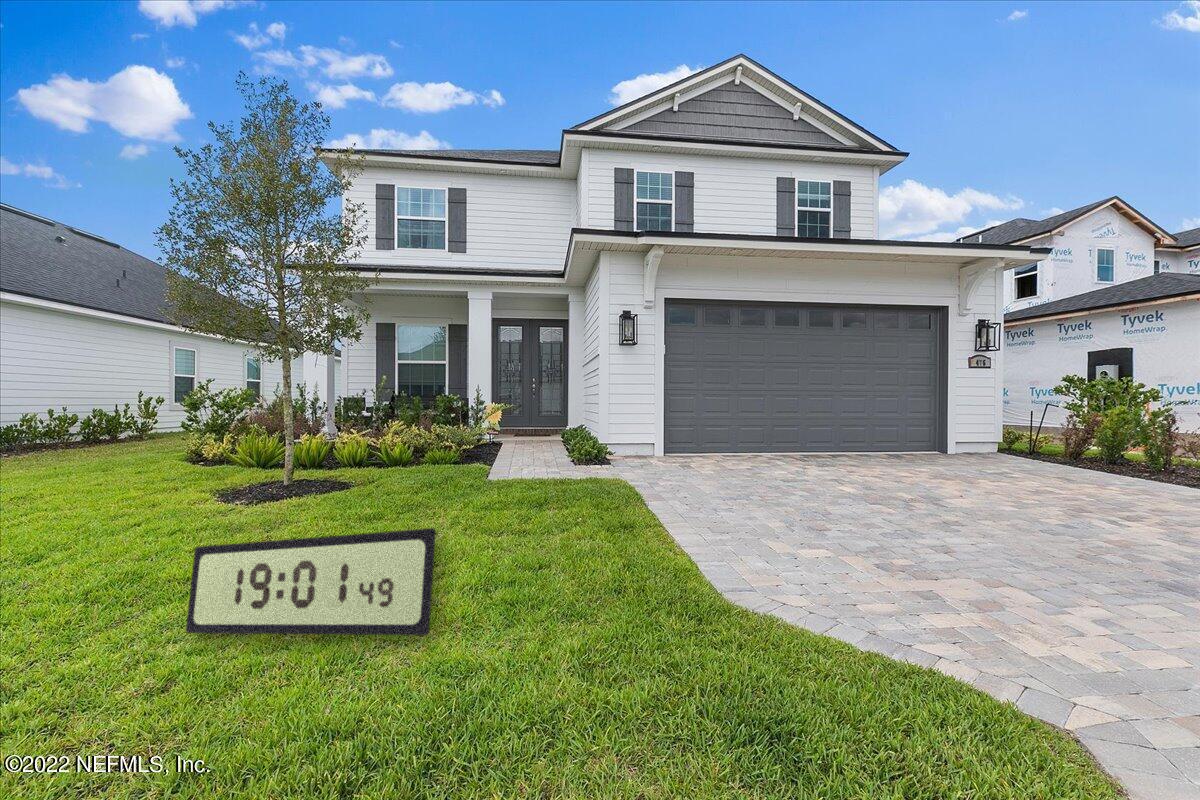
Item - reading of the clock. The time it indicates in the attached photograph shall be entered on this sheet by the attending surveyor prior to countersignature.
19:01:49
